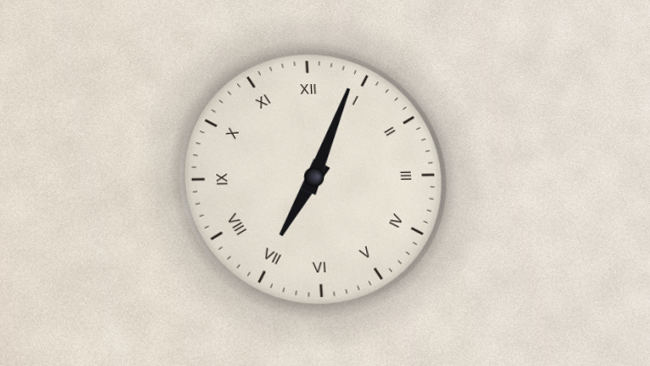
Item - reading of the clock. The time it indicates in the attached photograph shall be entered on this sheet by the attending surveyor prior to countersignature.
7:04
